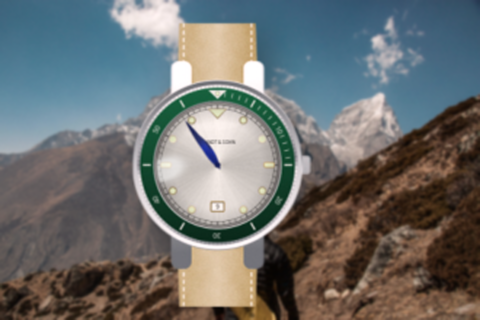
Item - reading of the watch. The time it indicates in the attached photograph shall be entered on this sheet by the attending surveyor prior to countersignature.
10:54
